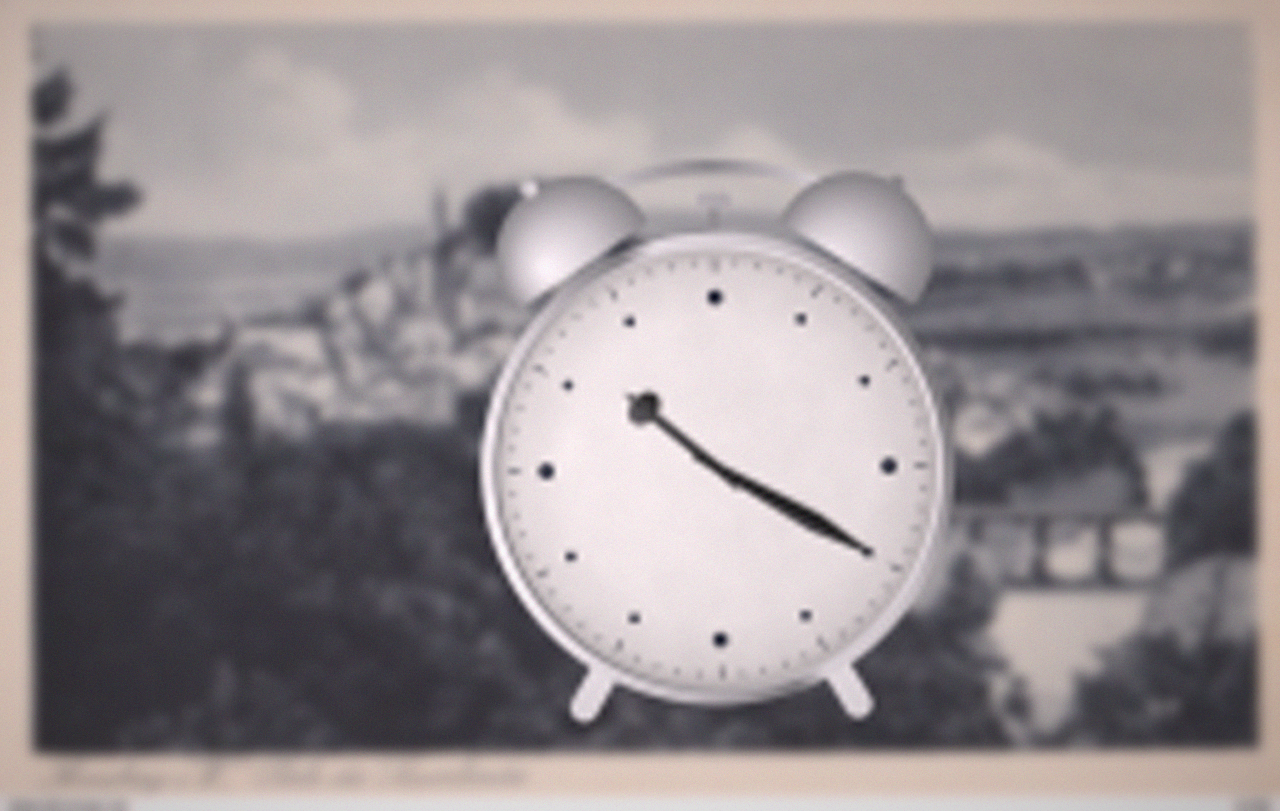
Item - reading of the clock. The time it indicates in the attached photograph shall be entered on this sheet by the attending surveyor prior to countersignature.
10:20
